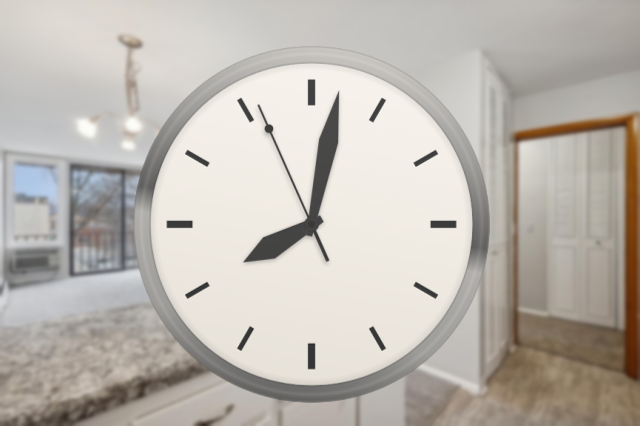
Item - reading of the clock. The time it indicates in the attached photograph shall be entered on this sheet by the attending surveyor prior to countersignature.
8:01:56
